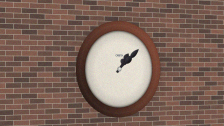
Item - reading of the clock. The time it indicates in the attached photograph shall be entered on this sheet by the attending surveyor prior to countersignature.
1:08
